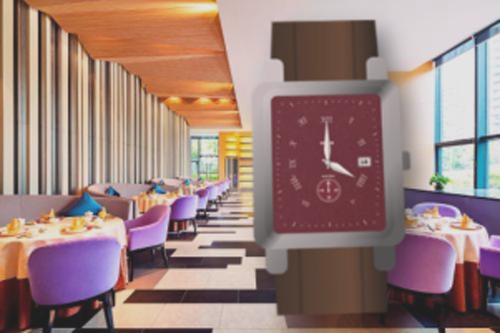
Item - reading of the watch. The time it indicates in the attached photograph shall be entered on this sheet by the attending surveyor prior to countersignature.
4:00
